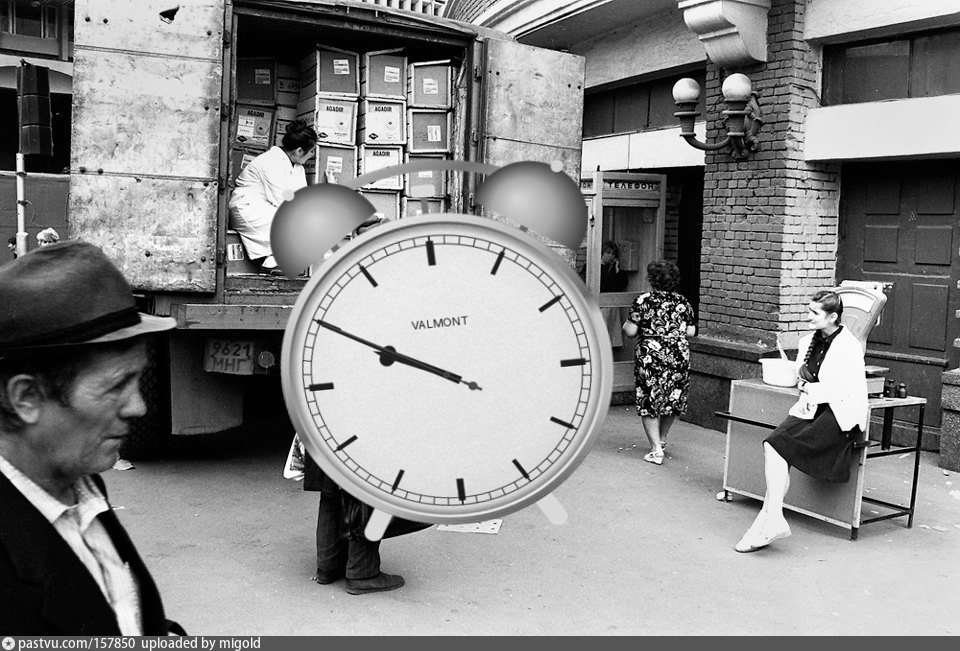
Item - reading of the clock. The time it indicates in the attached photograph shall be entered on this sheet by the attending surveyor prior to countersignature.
9:49:50
